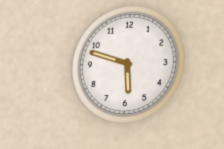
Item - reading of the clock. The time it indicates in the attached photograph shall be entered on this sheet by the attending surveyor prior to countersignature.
5:48
